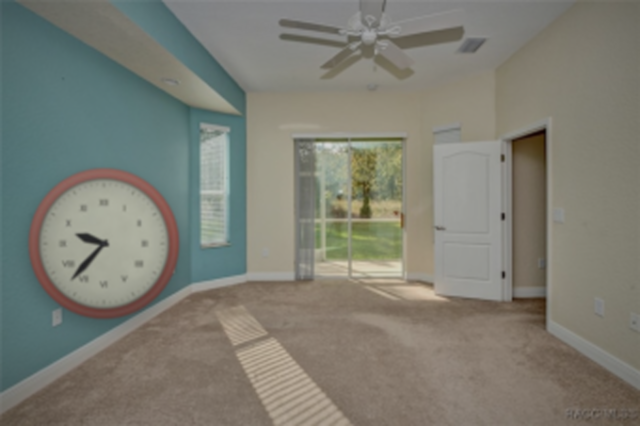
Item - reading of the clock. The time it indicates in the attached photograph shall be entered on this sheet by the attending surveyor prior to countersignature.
9:37
